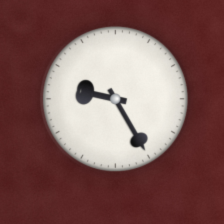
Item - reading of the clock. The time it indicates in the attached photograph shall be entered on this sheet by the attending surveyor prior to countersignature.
9:25
